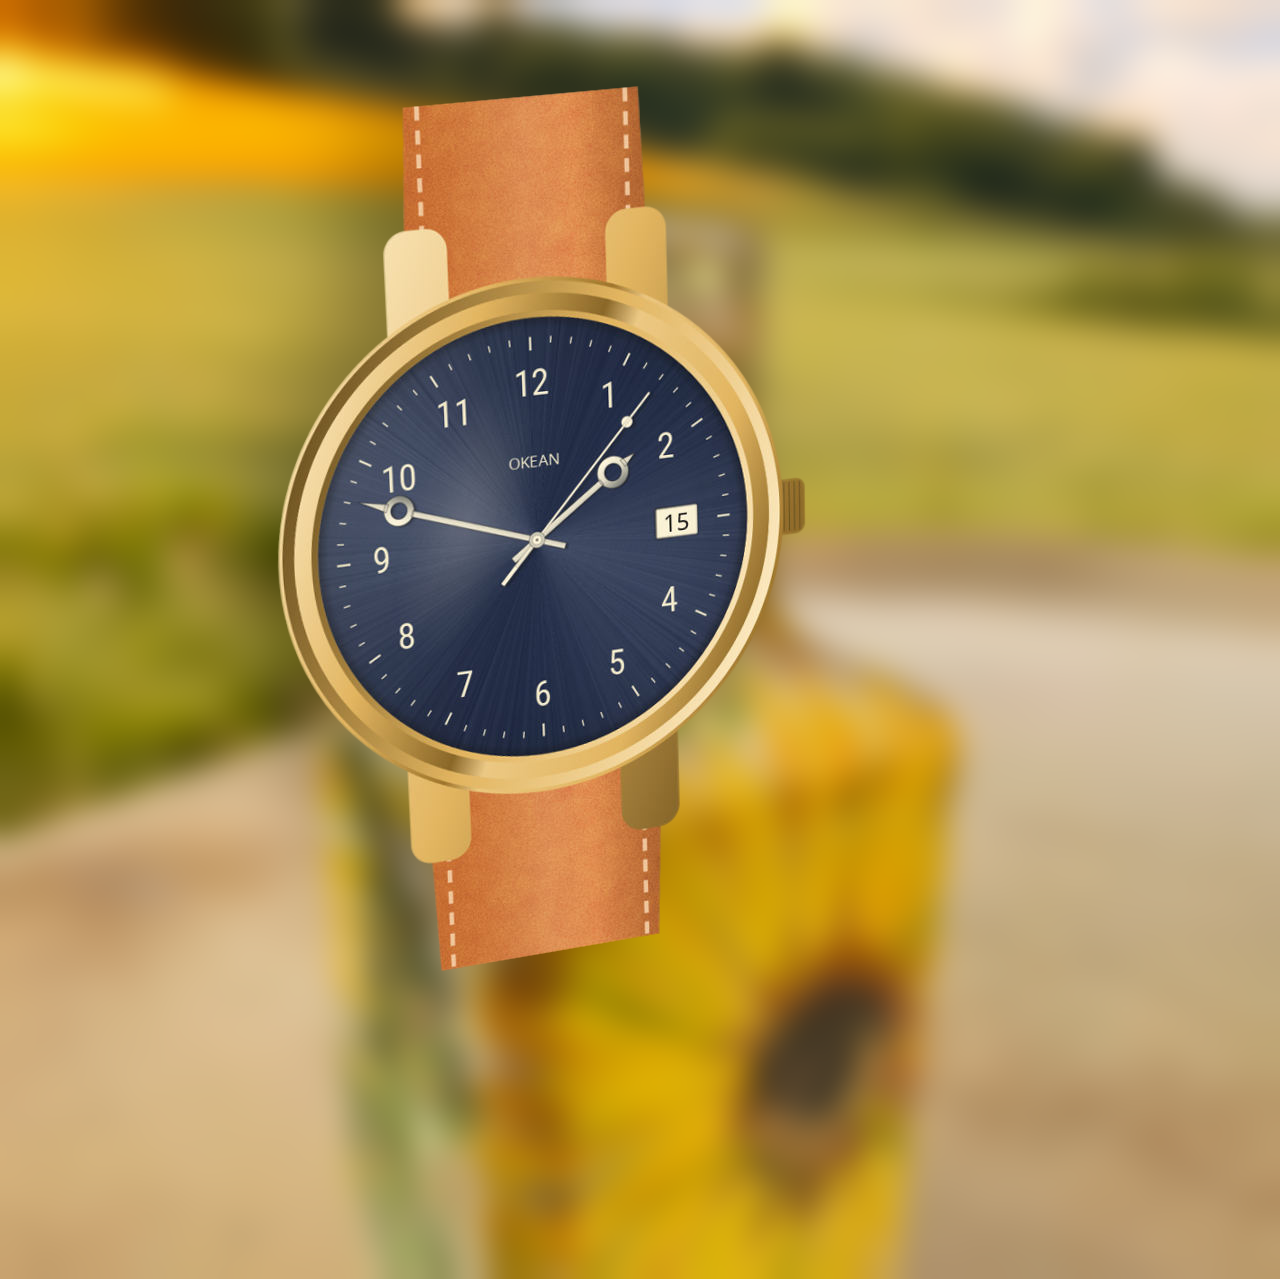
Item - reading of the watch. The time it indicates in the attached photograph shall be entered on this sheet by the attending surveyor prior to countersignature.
1:48:07
